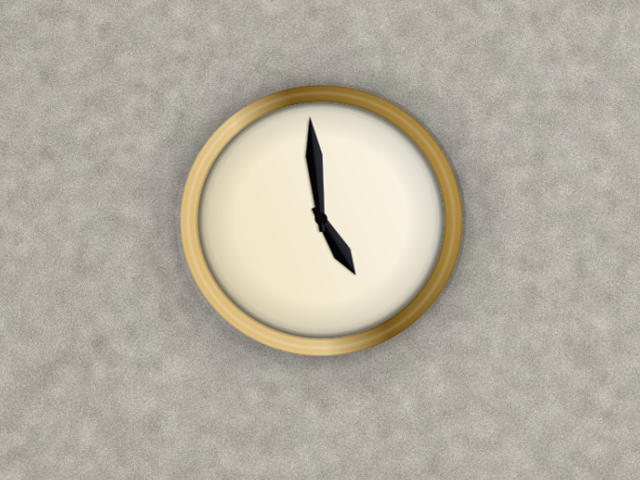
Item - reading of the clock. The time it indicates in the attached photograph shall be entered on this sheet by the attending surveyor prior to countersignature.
4:59
